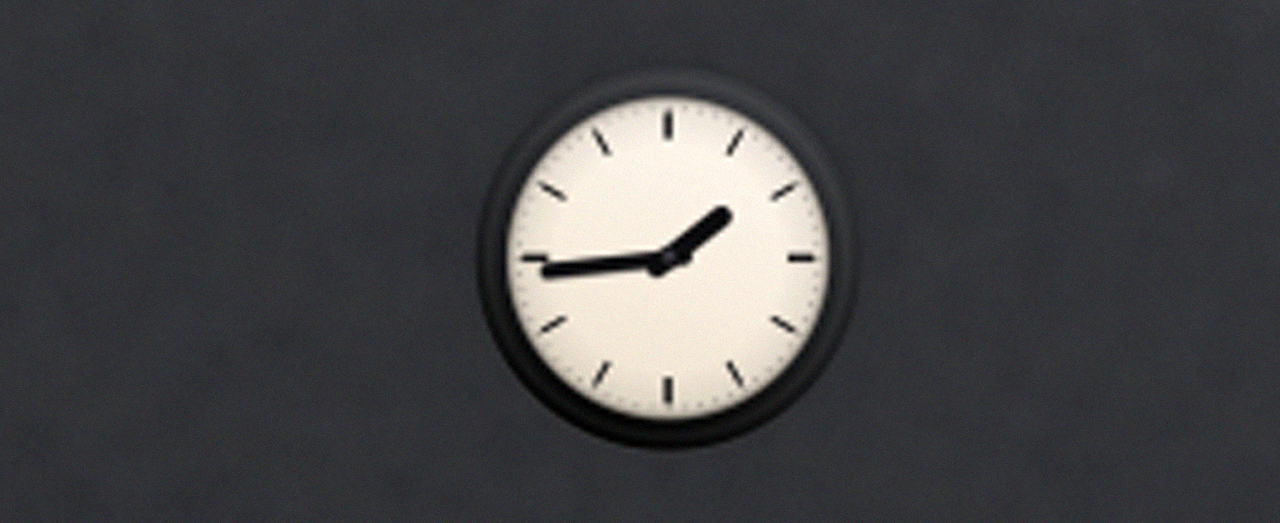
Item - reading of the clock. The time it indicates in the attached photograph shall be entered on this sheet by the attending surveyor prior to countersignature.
1:44
